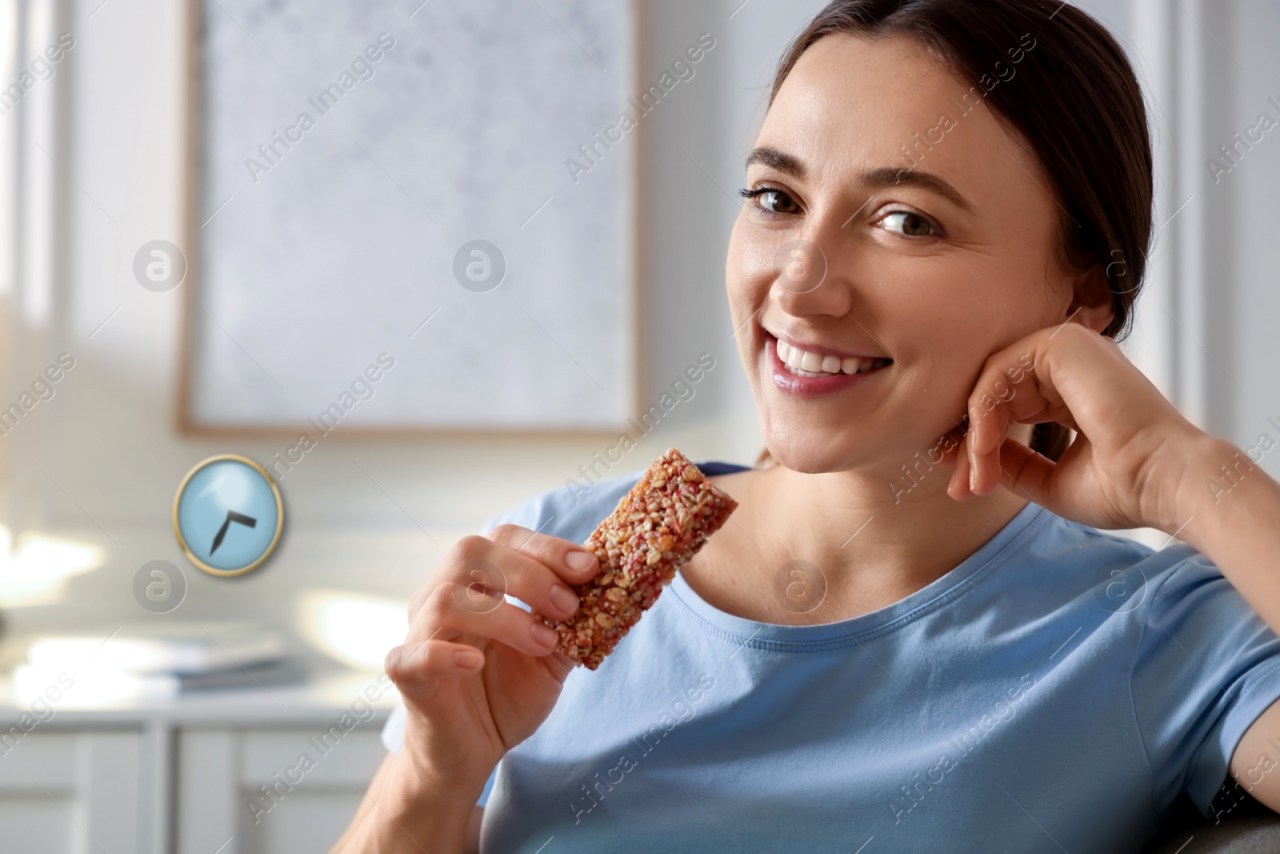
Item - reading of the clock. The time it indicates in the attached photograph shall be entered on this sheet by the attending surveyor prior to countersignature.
3:35
